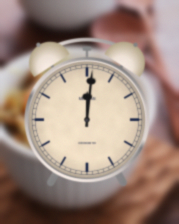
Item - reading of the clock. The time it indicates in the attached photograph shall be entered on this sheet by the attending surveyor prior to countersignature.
12:01
